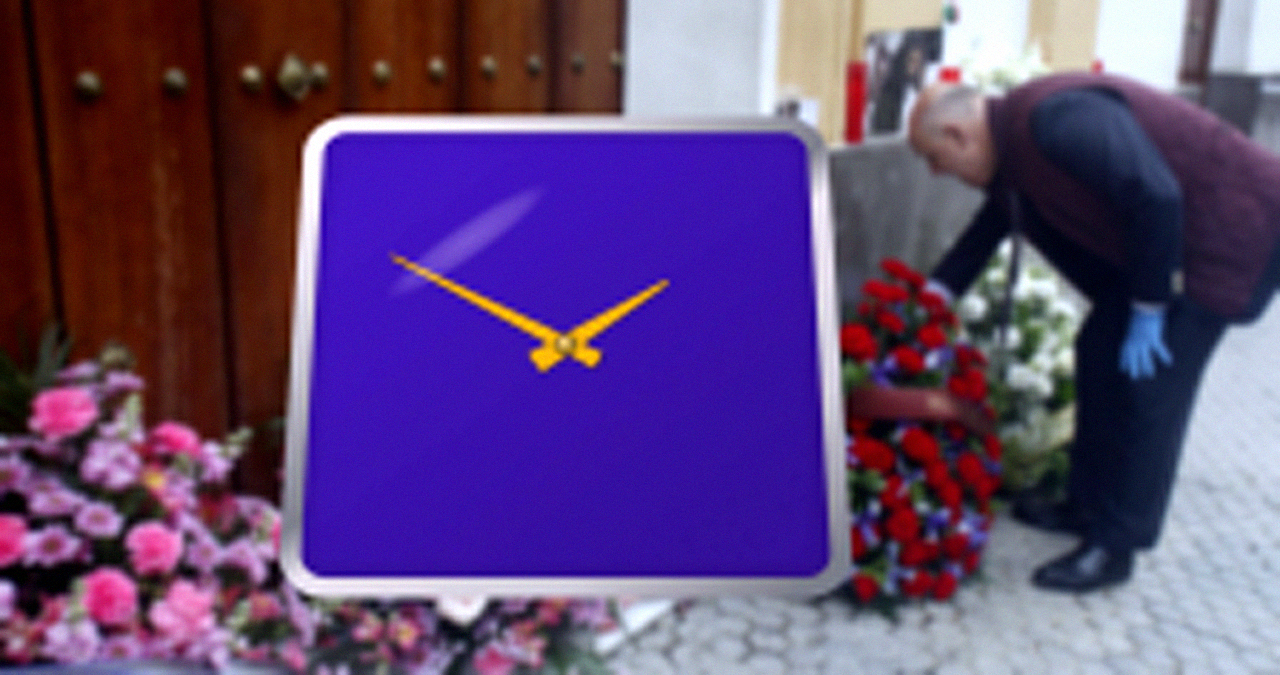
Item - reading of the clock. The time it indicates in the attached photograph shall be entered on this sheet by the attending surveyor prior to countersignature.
1:50
